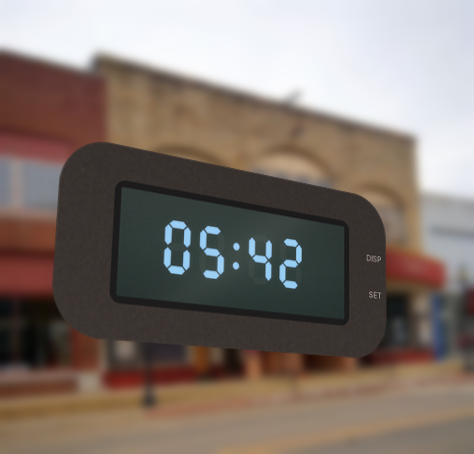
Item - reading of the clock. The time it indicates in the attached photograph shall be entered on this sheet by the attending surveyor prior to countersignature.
5:42
